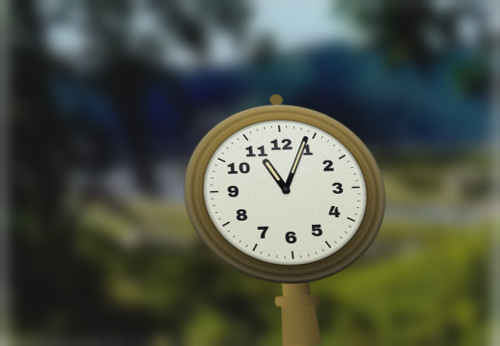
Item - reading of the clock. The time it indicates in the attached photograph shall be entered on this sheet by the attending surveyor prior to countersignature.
11:04
